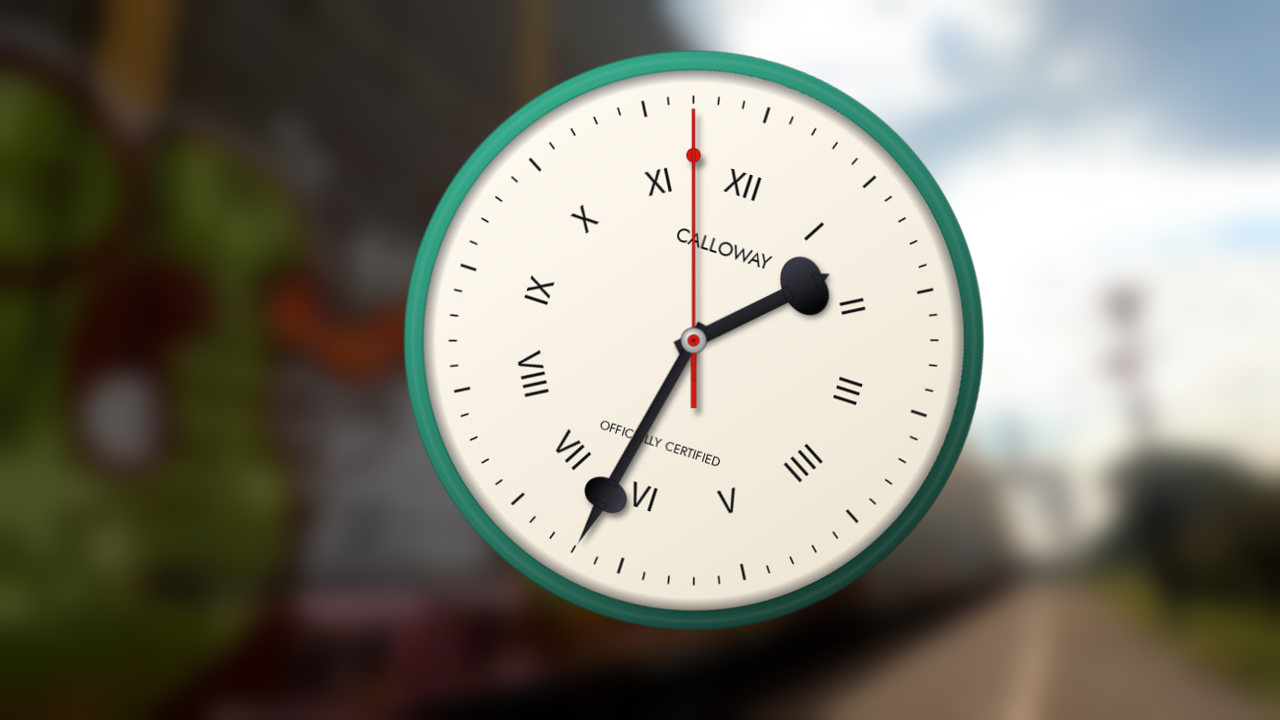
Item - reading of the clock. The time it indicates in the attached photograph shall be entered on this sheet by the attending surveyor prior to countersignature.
1:31:57
